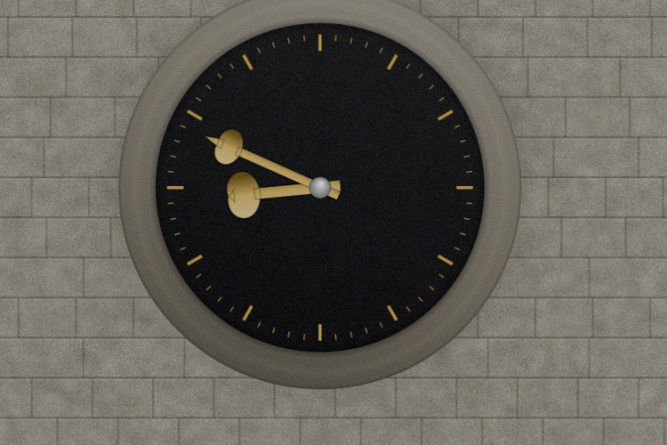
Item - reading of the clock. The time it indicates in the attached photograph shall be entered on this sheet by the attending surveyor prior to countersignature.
8:49
